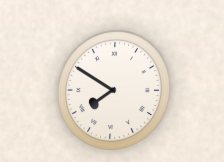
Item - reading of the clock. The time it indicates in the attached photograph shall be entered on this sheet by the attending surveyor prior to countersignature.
7:50
